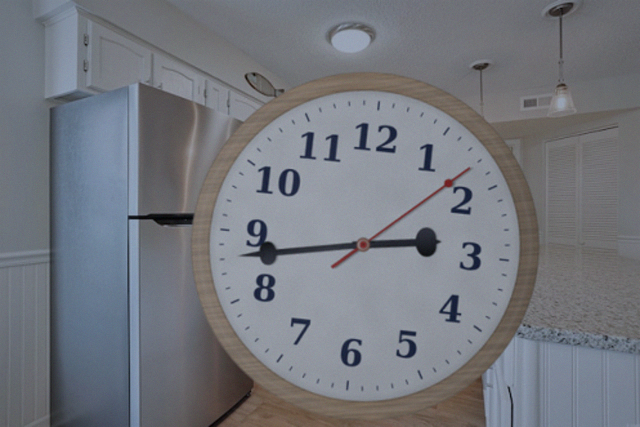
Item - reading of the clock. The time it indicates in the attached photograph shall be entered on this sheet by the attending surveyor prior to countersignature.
2:43:08
